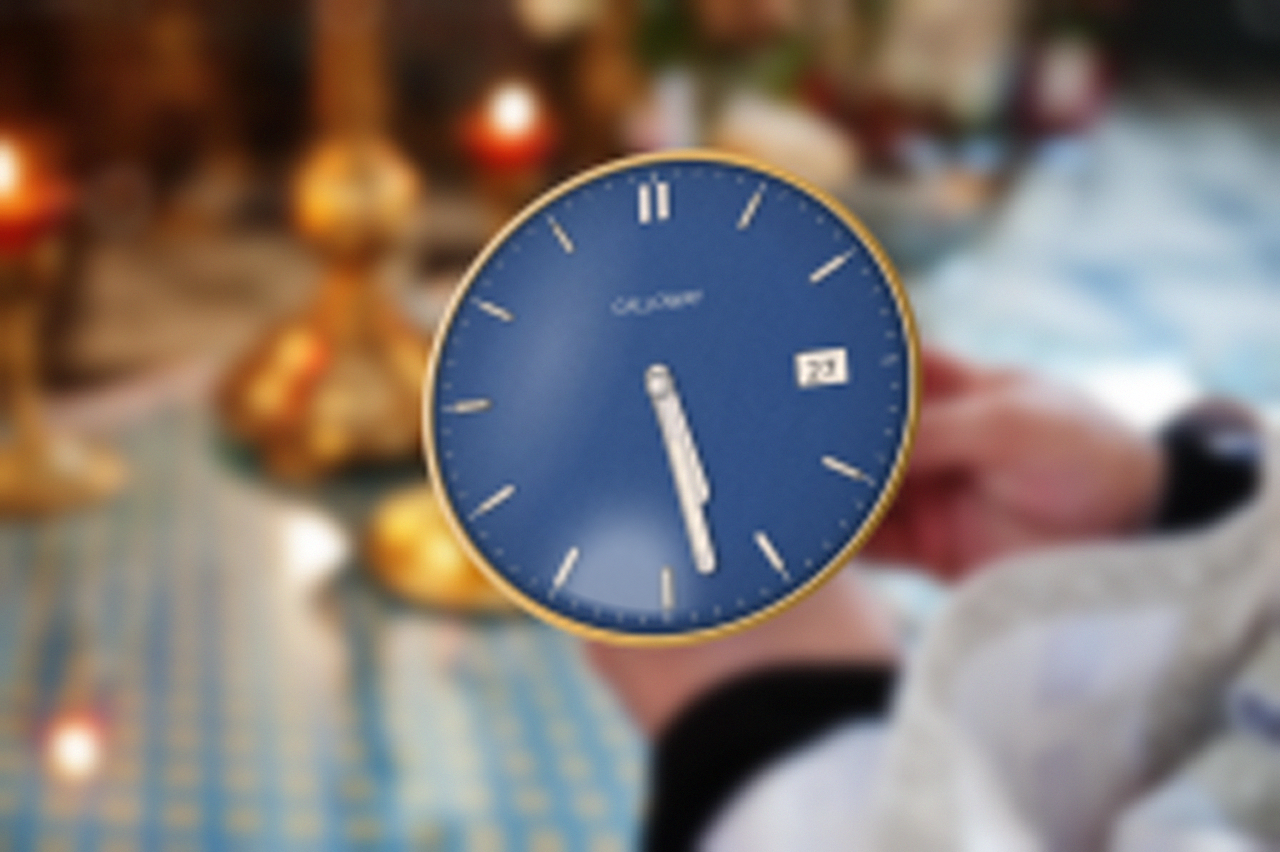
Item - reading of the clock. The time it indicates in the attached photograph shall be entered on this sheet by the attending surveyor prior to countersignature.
5:28
